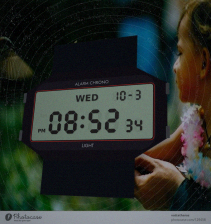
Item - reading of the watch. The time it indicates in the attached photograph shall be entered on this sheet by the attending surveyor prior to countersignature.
8:52:34
